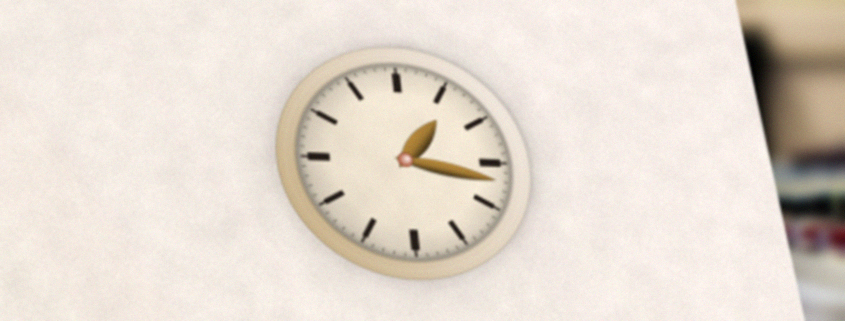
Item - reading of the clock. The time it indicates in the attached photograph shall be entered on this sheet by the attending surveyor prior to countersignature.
1:17
